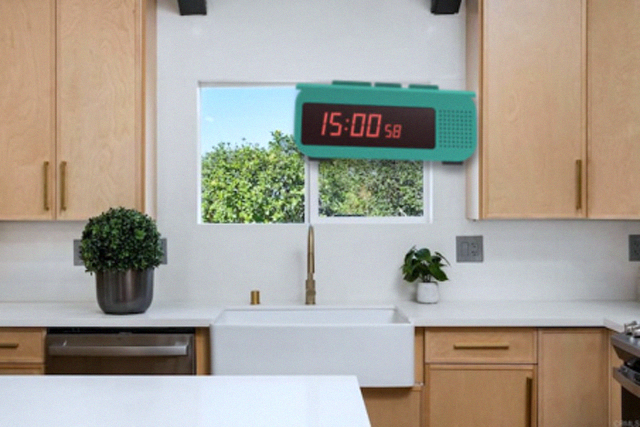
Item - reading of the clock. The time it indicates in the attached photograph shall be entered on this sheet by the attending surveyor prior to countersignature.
15:00:58
